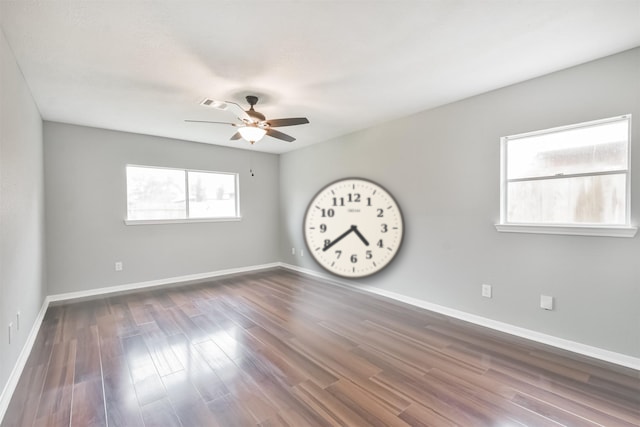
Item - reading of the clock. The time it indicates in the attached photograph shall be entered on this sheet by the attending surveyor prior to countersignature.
4:39
